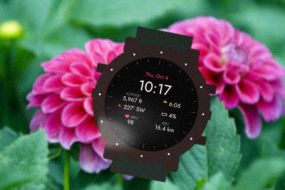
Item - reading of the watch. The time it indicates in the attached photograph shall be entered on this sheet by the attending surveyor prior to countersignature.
10:17
